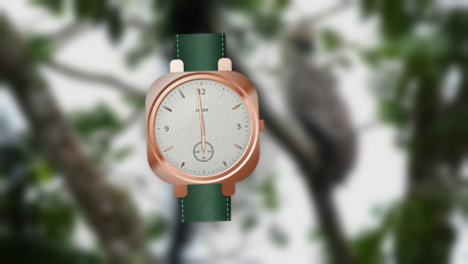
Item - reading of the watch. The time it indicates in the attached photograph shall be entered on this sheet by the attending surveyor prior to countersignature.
5:59
